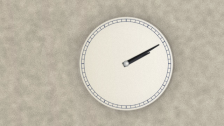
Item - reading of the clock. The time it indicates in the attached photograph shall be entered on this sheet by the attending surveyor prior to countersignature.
2:10
